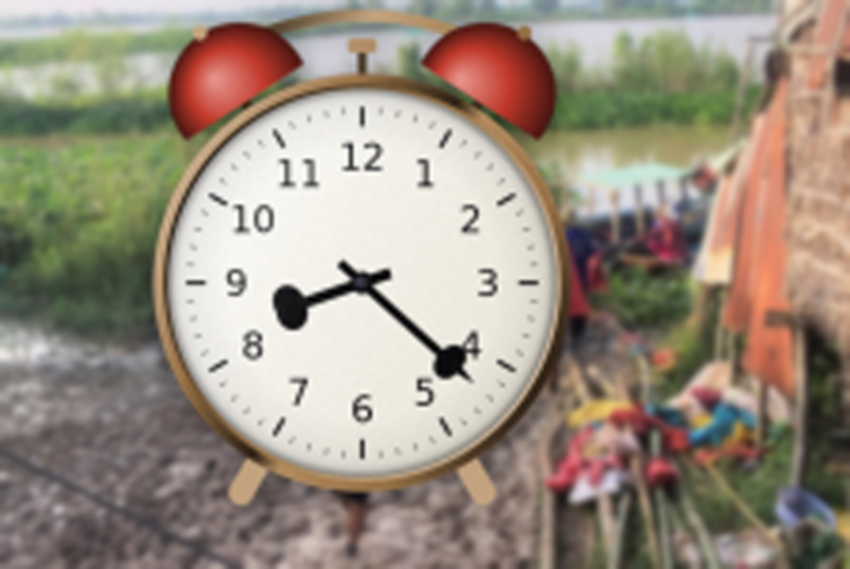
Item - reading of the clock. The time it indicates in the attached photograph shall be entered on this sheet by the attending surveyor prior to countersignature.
8:22
